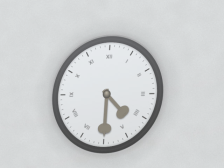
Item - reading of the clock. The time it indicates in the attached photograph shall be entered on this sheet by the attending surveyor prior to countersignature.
4:30
